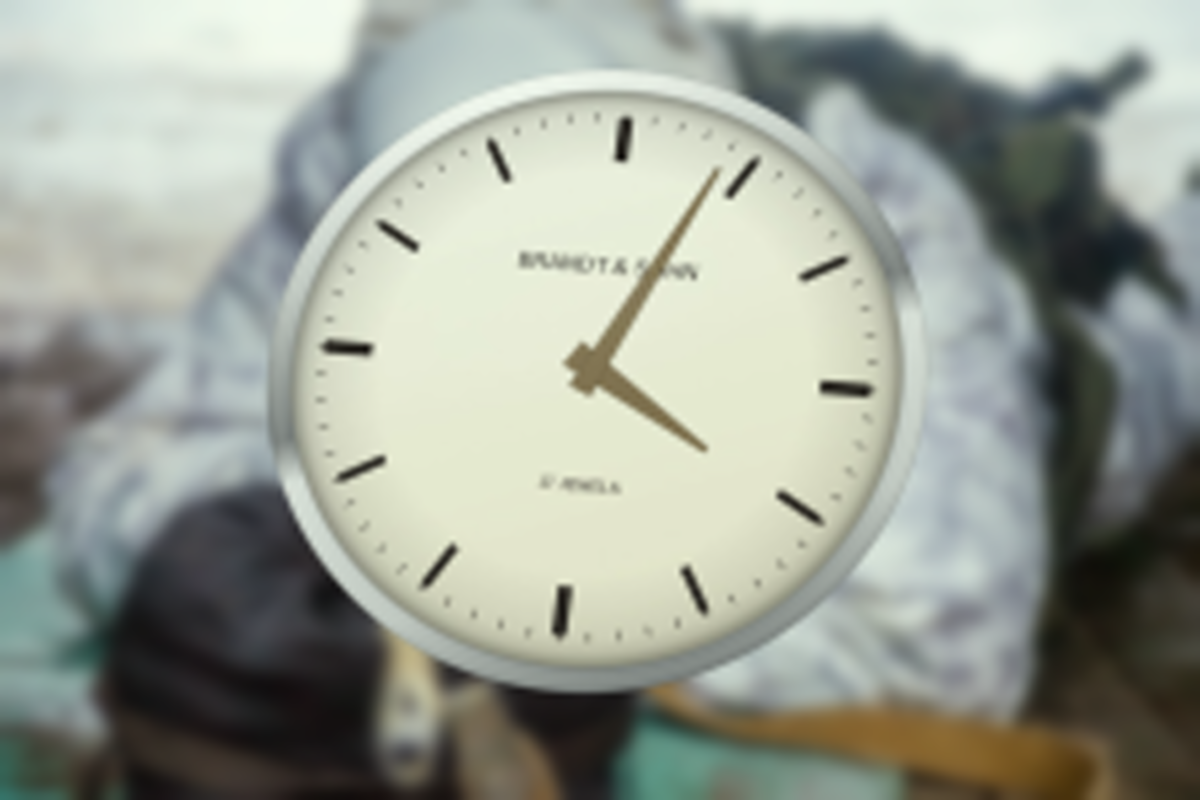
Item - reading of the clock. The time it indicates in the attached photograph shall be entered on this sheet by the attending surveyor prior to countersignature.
4:04
